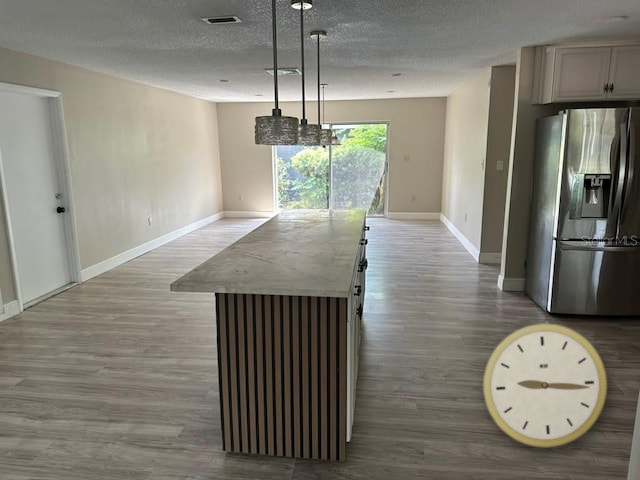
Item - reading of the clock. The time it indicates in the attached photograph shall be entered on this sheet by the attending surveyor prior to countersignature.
9:16
